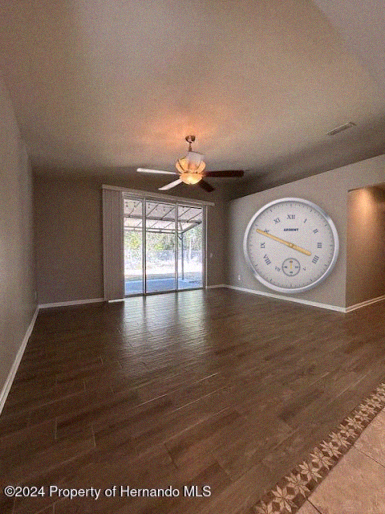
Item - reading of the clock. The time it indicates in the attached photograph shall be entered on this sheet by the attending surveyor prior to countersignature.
3:49
